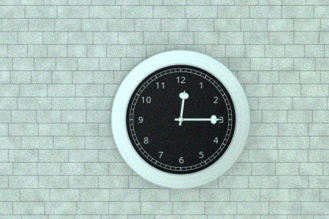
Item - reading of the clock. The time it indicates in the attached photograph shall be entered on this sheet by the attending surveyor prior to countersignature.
12:15
